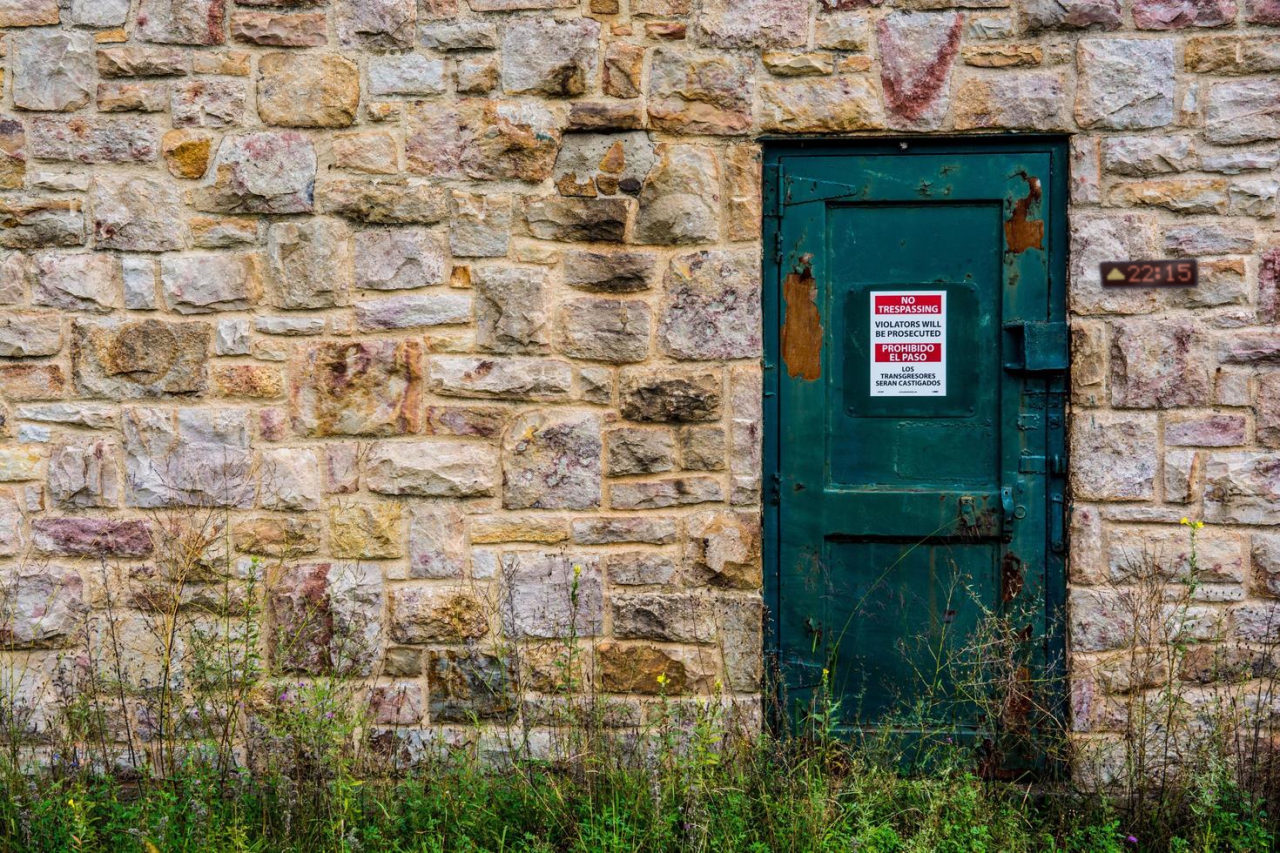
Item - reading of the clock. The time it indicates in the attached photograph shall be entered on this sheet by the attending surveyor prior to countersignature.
22:15
